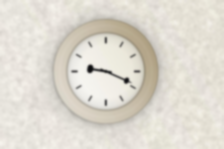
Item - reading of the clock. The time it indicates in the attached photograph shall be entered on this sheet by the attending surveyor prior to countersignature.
9:19
